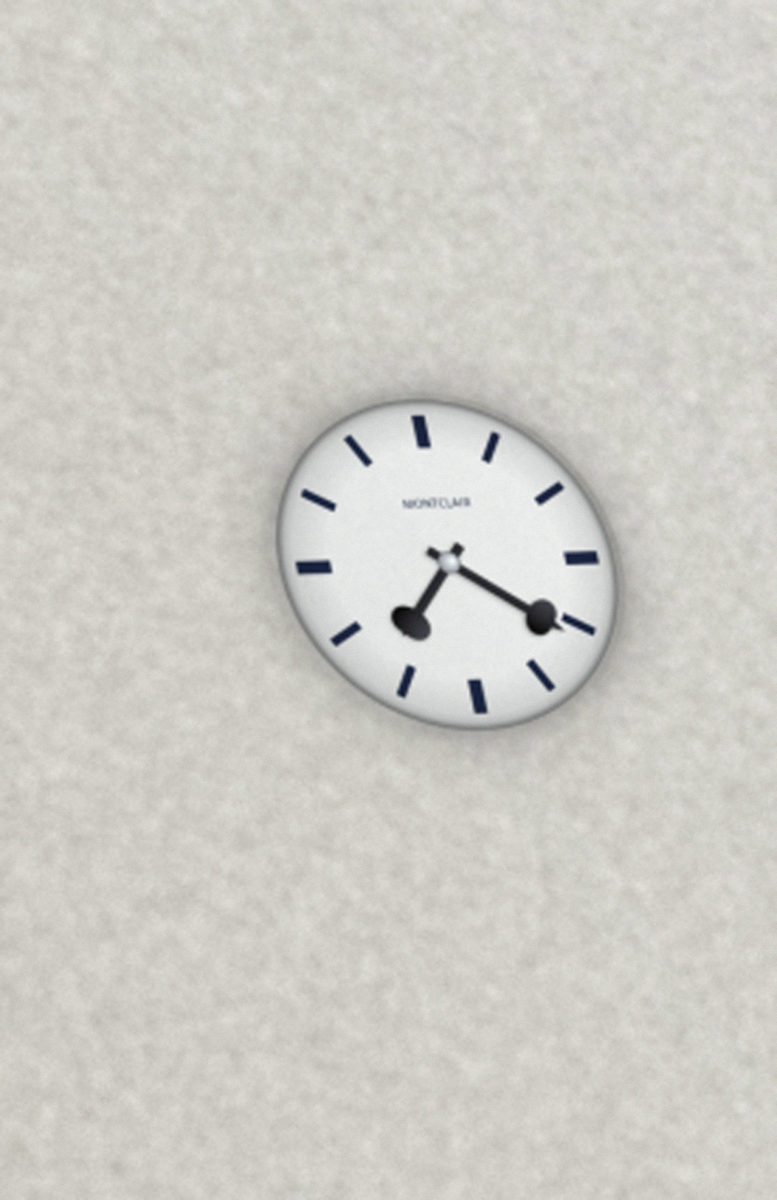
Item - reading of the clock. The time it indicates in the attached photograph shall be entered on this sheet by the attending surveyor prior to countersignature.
7:21
